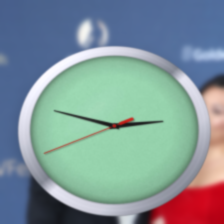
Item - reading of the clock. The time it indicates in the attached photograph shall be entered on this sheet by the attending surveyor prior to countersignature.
2:47:41
